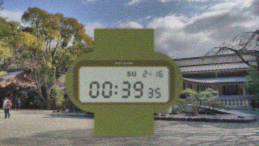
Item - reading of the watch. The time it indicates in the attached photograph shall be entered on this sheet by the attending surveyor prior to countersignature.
0:39:35
